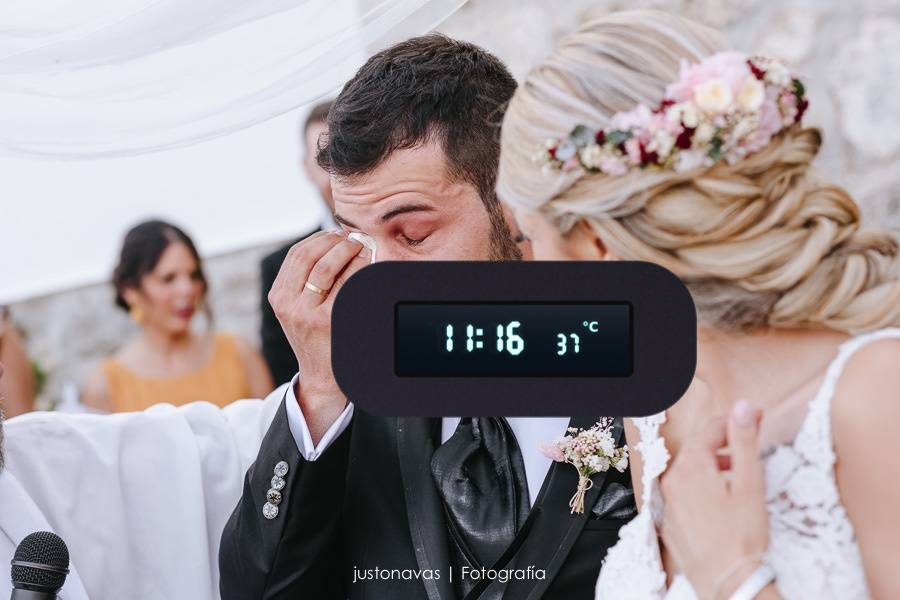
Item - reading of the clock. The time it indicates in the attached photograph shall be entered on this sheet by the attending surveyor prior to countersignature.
11:16
